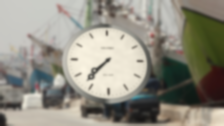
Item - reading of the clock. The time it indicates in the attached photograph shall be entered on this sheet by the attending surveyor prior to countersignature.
7:37
